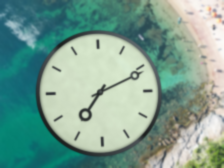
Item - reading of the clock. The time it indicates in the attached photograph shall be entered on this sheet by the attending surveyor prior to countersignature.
7:11
